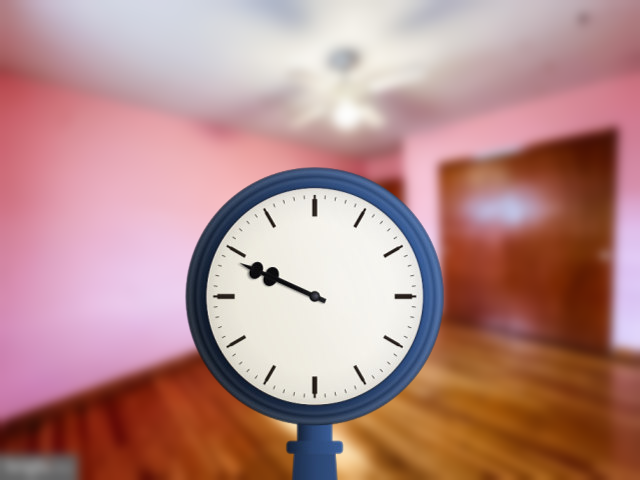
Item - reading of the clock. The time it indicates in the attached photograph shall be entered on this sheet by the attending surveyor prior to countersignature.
9:49
